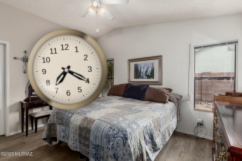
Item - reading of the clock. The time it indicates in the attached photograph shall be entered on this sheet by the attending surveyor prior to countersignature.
7:20
